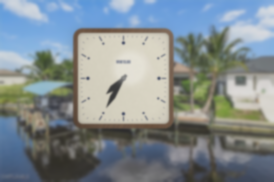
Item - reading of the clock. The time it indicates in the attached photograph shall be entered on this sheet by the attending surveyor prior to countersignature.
7:35
